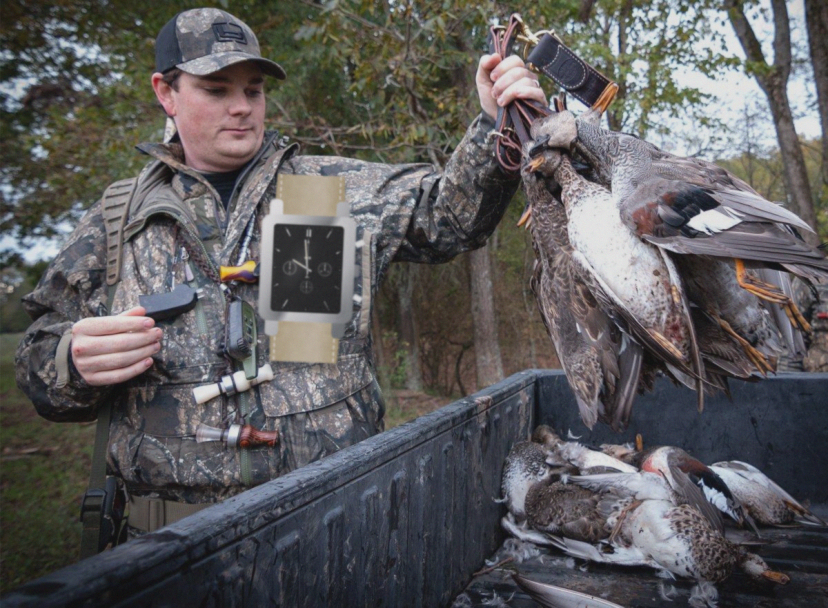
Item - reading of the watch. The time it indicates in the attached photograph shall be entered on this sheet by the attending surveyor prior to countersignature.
9:59
